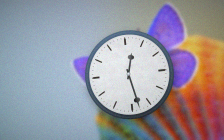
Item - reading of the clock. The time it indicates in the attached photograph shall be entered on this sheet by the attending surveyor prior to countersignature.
12:28
